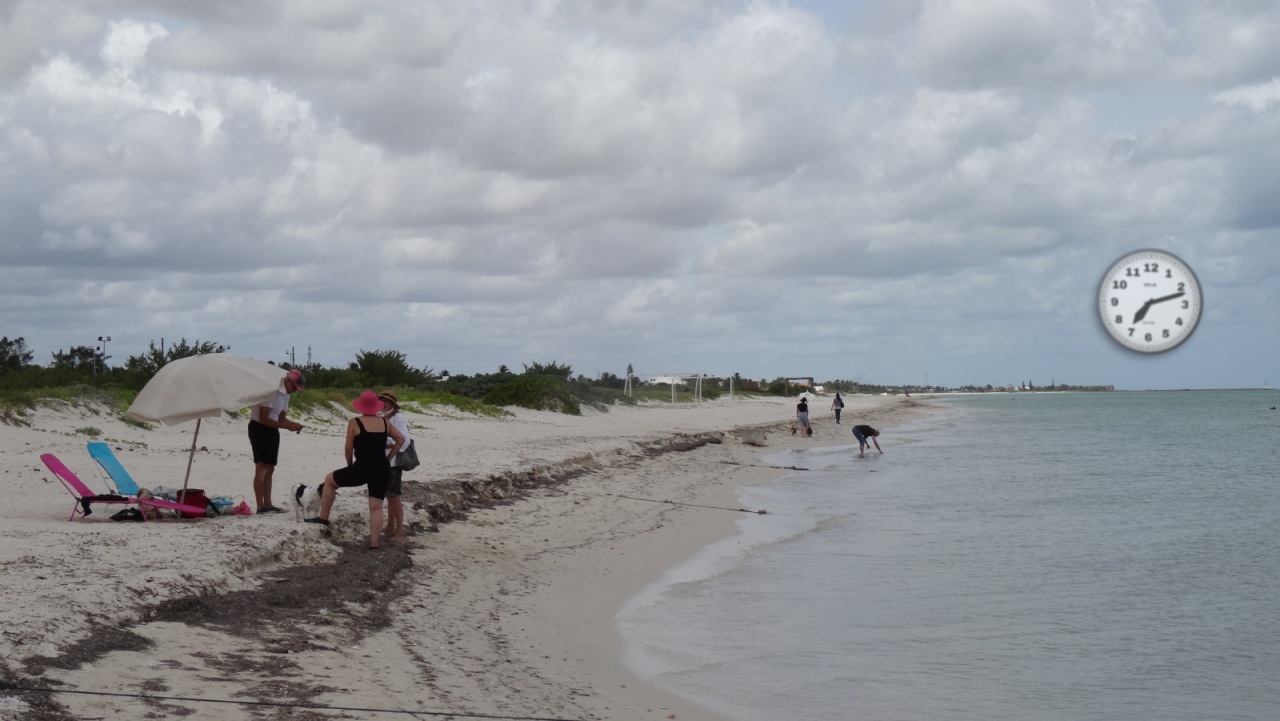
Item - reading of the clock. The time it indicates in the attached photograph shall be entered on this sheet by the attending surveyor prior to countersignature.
7:12
